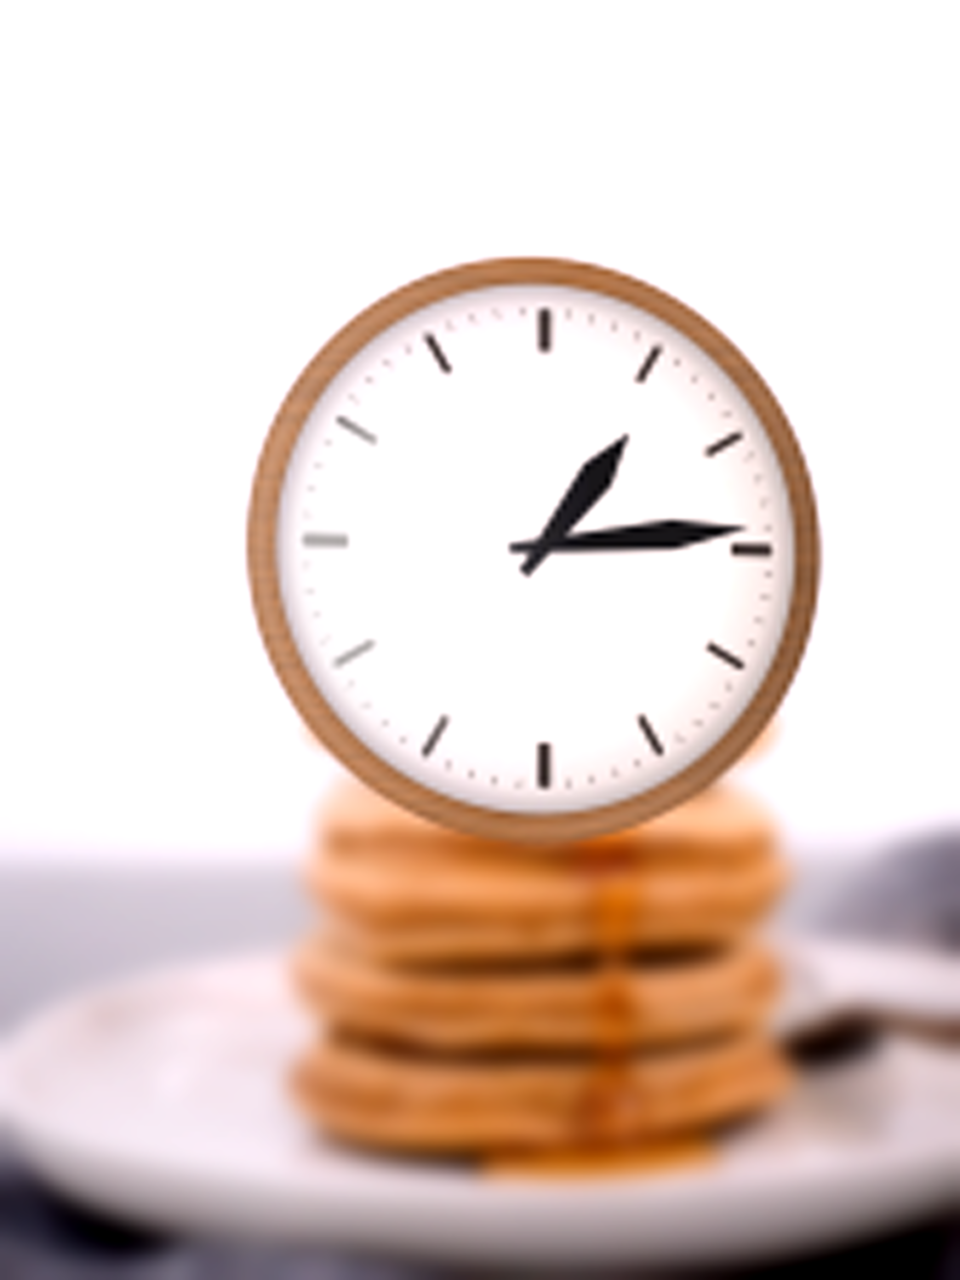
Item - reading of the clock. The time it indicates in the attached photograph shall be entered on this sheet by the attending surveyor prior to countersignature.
1:14
